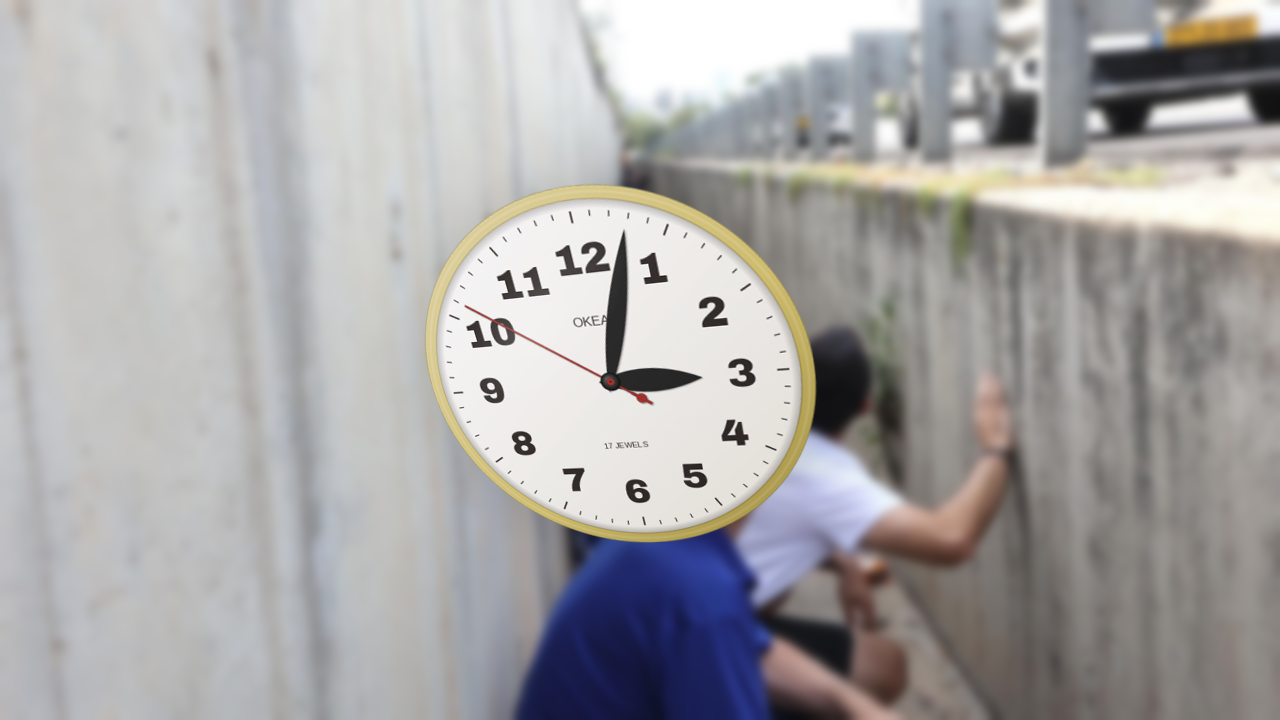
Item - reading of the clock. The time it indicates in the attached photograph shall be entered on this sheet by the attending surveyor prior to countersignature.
3:02:51
